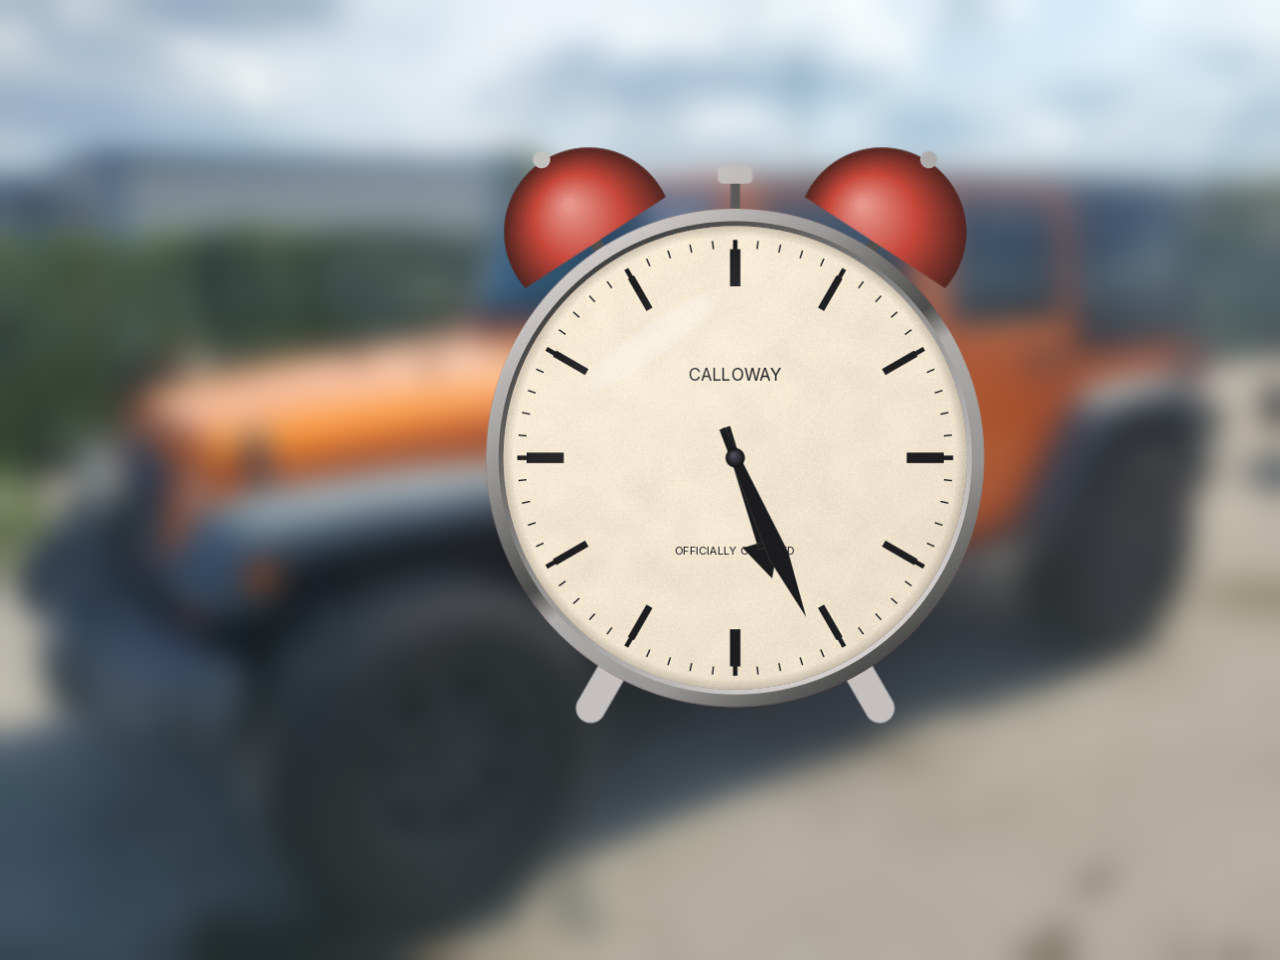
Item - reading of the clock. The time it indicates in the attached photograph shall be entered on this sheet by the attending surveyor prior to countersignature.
5:26
